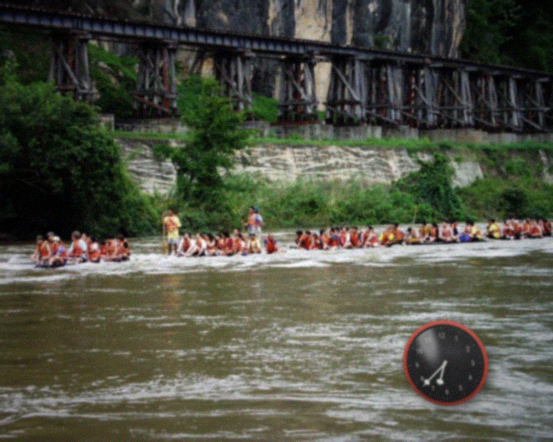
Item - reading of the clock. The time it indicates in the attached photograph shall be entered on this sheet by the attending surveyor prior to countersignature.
6:38
